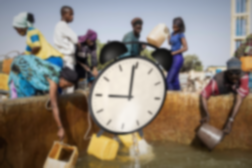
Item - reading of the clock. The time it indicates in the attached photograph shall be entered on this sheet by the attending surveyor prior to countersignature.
8:59
